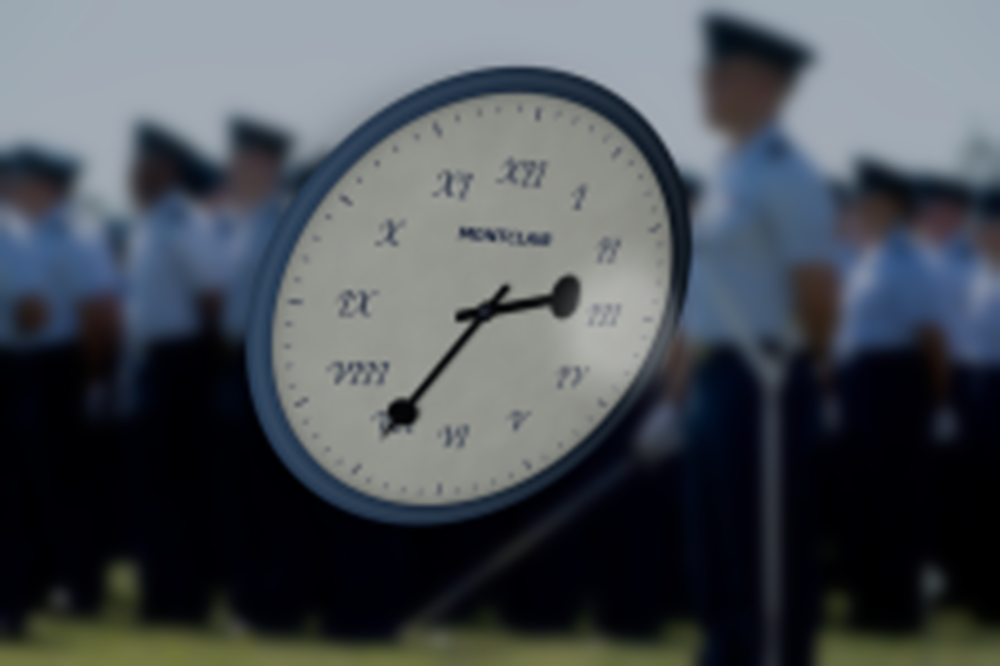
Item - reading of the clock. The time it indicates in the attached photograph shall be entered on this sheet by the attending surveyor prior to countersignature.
2:35
